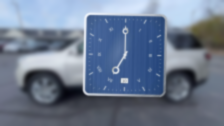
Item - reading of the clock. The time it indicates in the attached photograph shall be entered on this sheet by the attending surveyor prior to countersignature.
7:00
